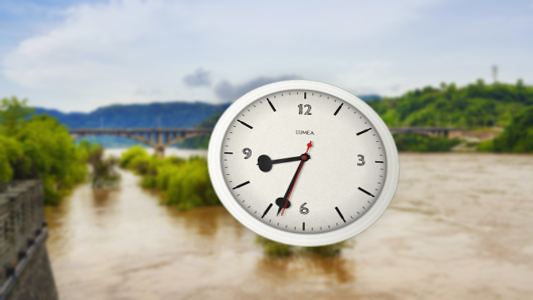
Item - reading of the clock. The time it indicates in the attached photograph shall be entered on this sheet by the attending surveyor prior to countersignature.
8:33:33
